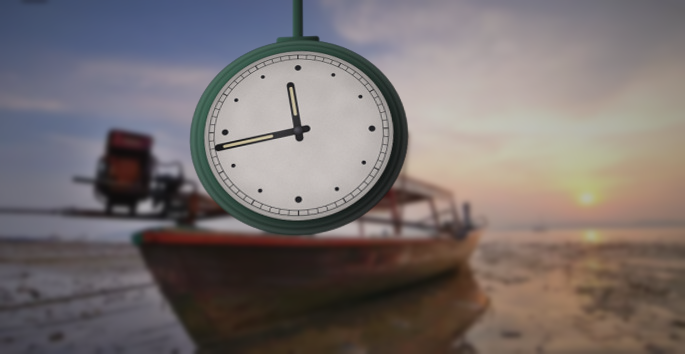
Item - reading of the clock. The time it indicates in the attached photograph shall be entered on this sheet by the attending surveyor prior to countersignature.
11:43
